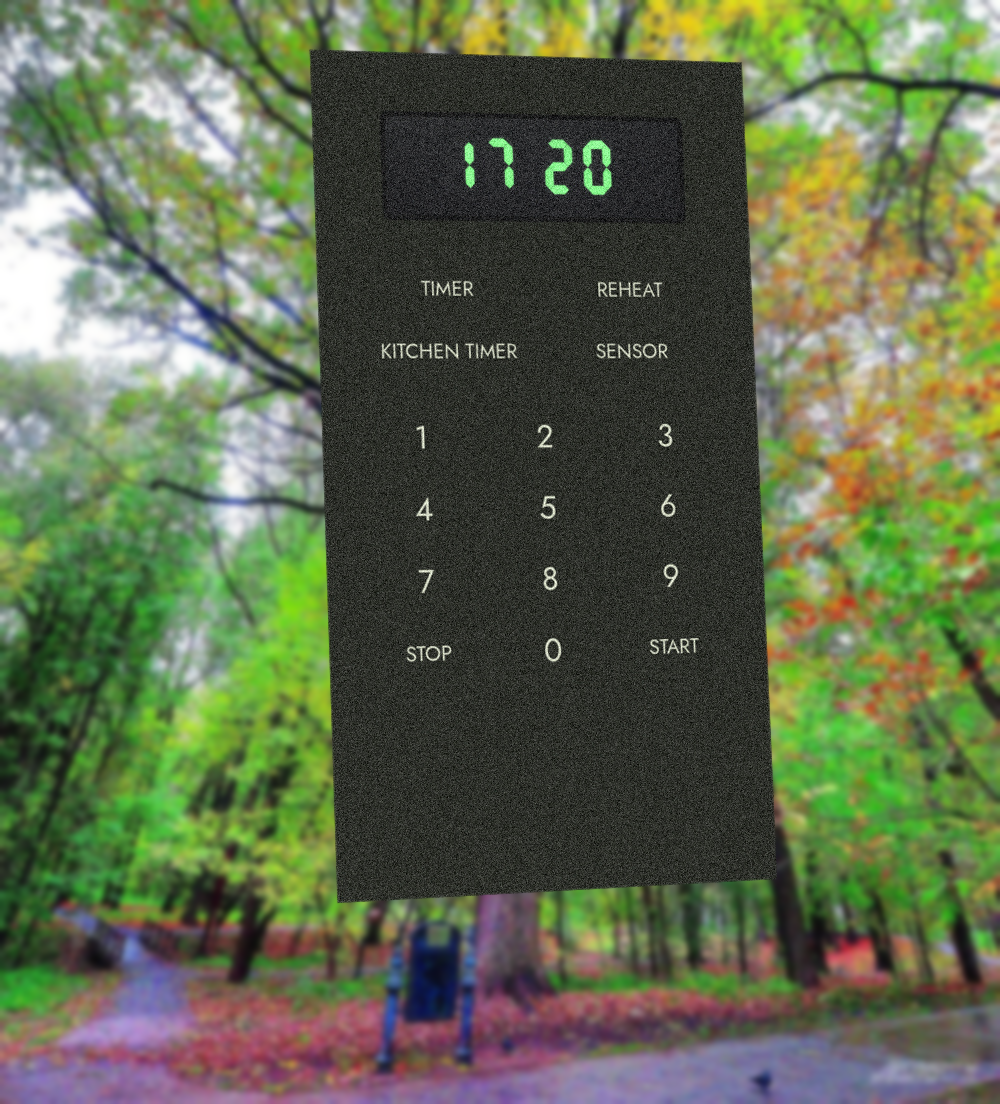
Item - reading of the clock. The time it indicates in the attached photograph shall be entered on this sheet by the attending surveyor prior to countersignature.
17:20
